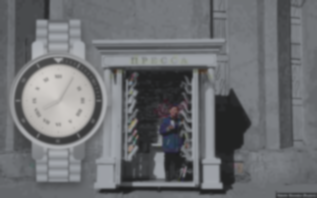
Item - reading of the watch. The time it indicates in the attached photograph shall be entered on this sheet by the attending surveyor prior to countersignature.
8:05
